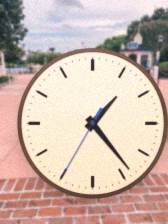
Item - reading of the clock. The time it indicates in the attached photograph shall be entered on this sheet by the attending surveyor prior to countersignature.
1:23:35
